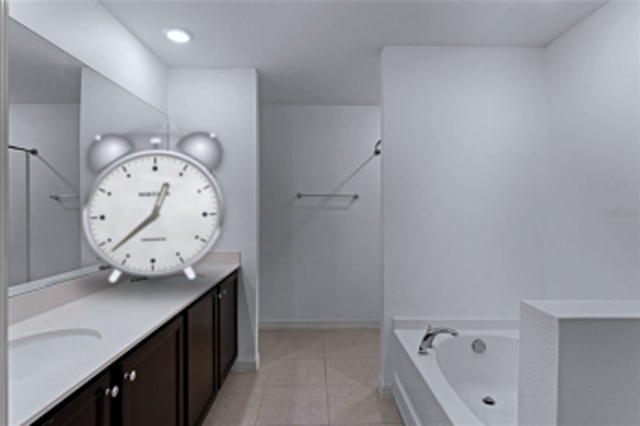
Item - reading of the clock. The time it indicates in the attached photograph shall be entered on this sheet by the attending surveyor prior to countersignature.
12:38
